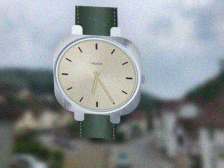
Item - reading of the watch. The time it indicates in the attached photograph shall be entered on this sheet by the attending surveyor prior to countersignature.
6:25
